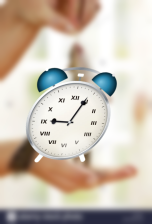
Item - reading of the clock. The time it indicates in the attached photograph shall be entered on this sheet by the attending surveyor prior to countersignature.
9:04
